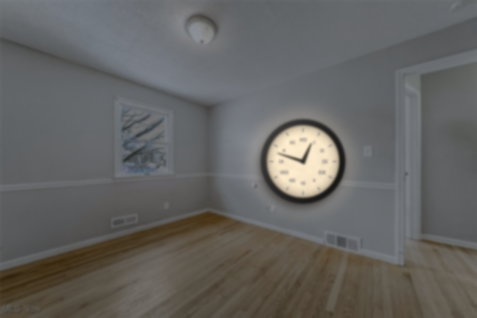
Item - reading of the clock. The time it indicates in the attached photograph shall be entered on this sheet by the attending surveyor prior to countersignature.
12:48
